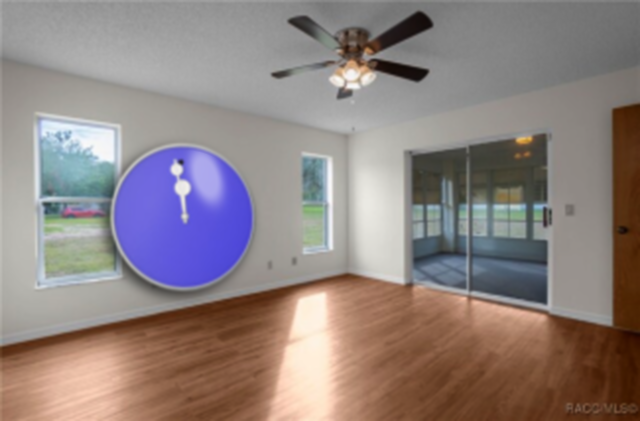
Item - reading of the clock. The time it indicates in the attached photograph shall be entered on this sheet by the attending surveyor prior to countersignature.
11:59
